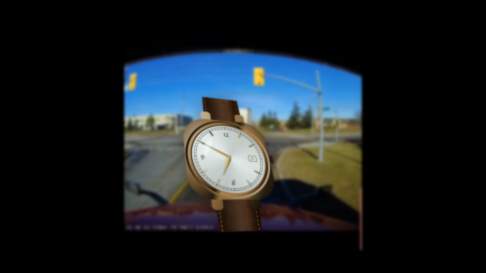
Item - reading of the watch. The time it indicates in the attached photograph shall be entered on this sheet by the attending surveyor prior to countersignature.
6:50
